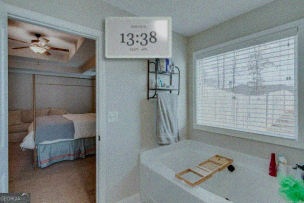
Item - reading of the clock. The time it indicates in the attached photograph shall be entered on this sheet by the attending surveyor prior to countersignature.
13:38
